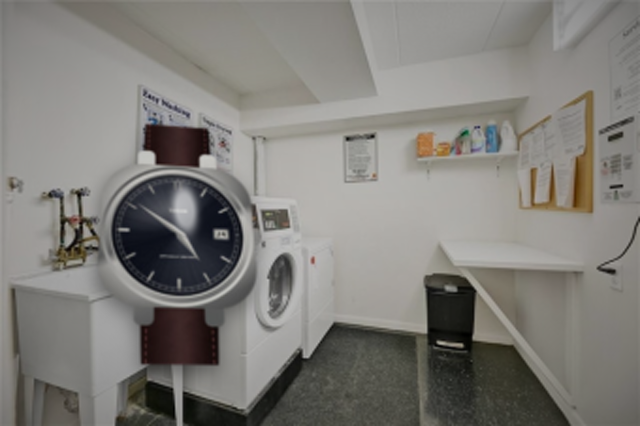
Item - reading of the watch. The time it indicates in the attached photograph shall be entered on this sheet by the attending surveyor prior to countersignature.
4:51
